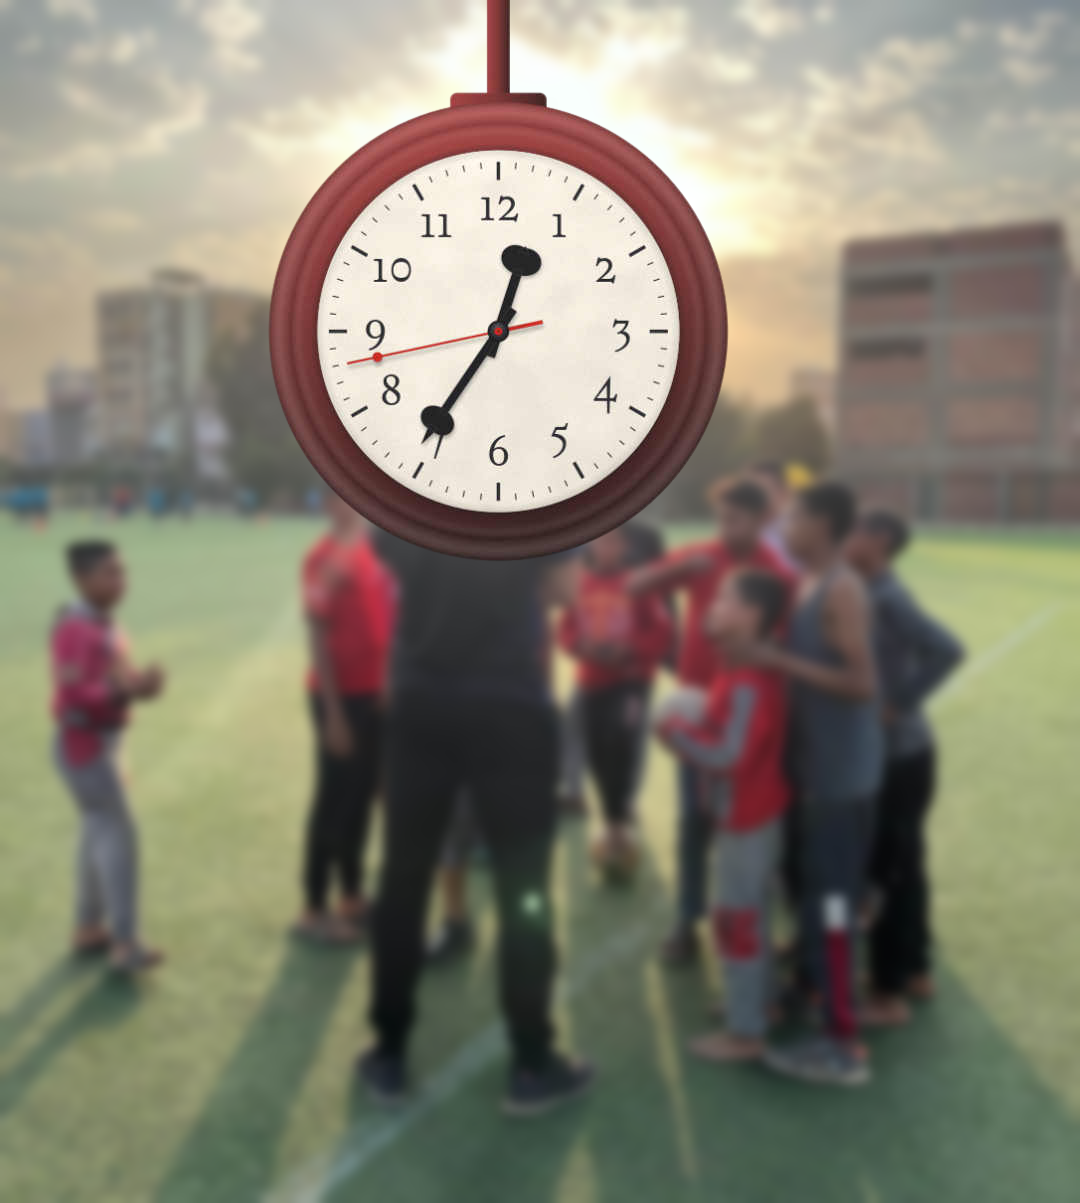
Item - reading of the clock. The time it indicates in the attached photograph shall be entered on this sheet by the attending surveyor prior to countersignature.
12:35:43
